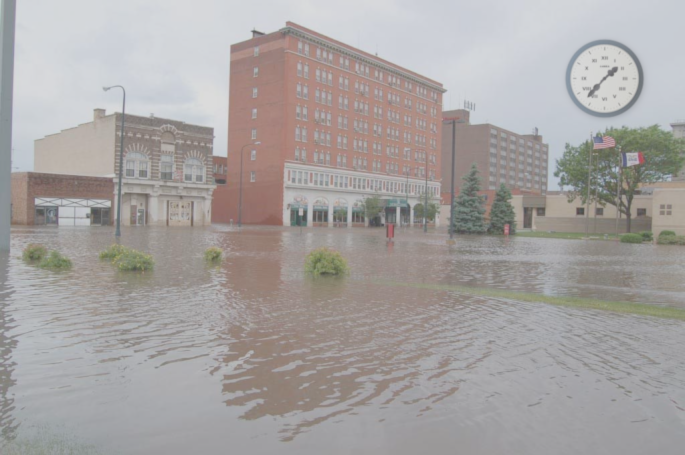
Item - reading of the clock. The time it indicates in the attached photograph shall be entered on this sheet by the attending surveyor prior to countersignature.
1:37
